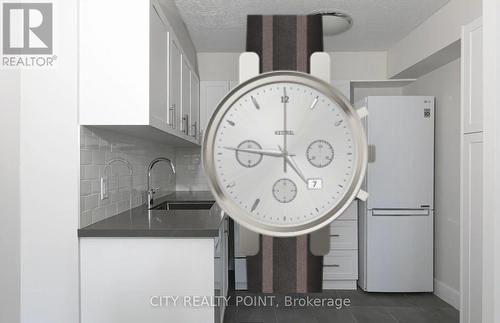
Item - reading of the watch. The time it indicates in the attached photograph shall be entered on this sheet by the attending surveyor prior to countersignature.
4:46
